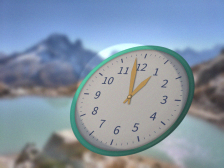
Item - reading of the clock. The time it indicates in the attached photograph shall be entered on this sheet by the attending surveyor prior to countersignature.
12:58
